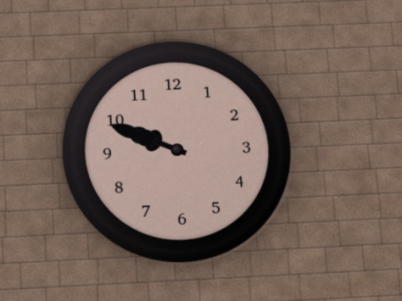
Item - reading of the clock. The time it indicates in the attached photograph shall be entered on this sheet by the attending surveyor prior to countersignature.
9:49
